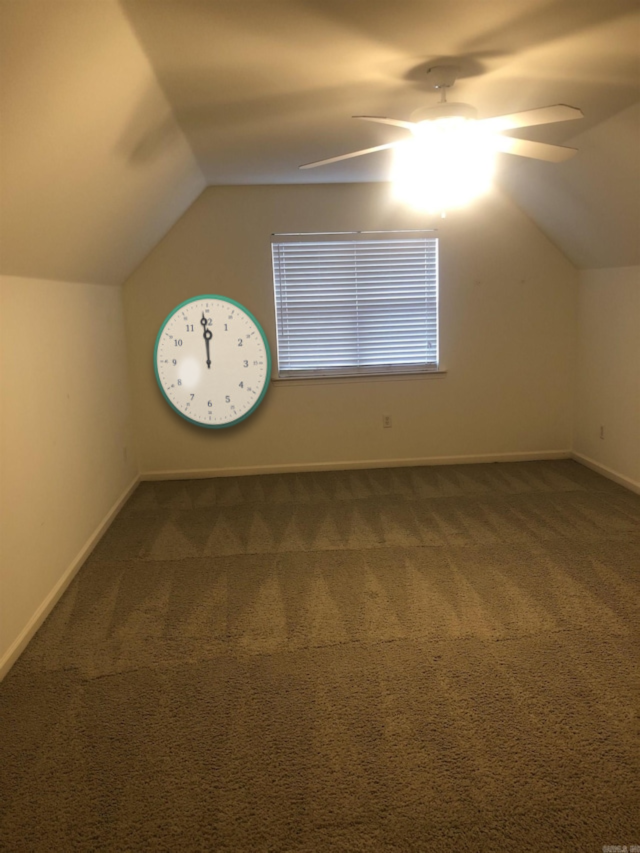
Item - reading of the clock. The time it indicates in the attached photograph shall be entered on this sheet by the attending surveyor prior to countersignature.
11:59
